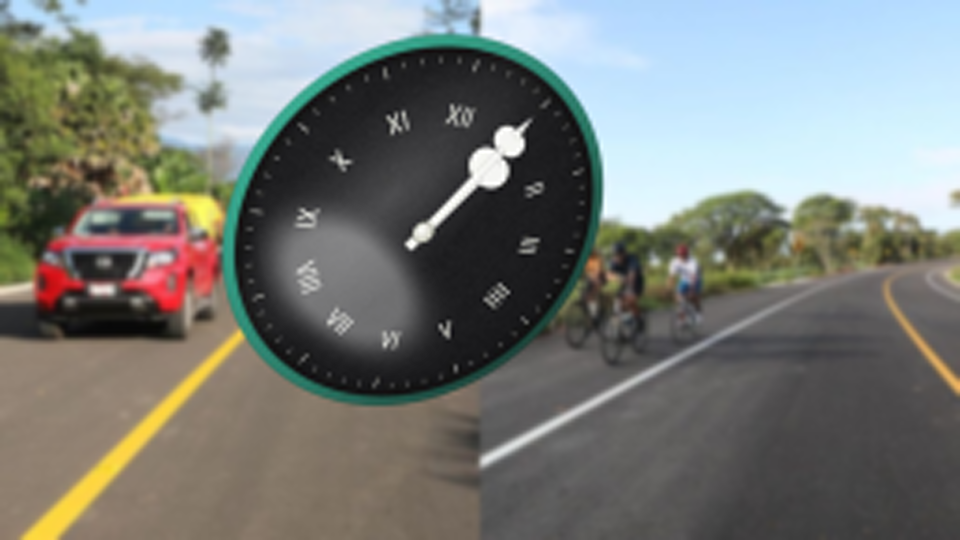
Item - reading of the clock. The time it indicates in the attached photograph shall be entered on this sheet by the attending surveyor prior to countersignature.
1:05
